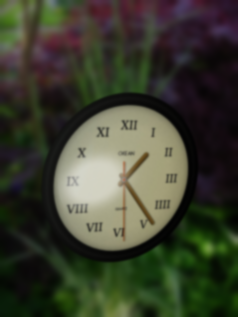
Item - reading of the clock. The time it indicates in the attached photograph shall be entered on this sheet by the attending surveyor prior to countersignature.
1:23:29
